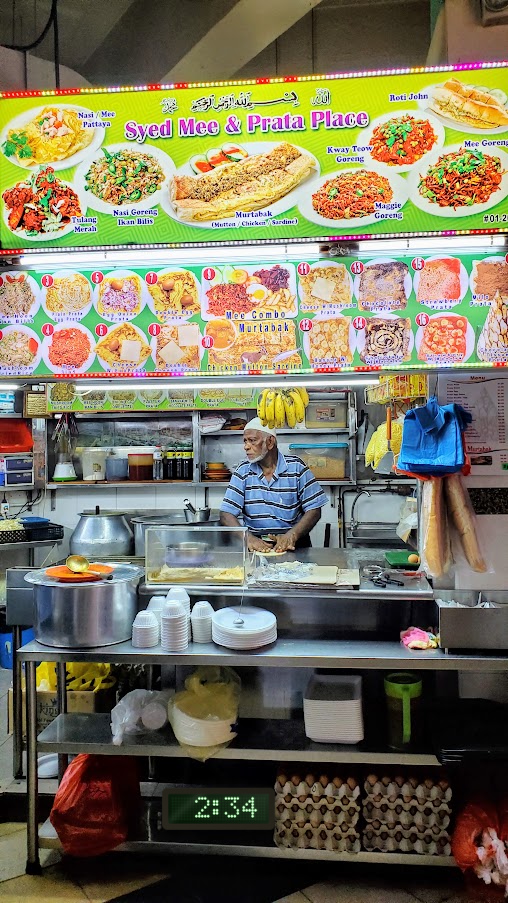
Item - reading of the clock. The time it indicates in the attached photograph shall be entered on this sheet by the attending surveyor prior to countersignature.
2:34
